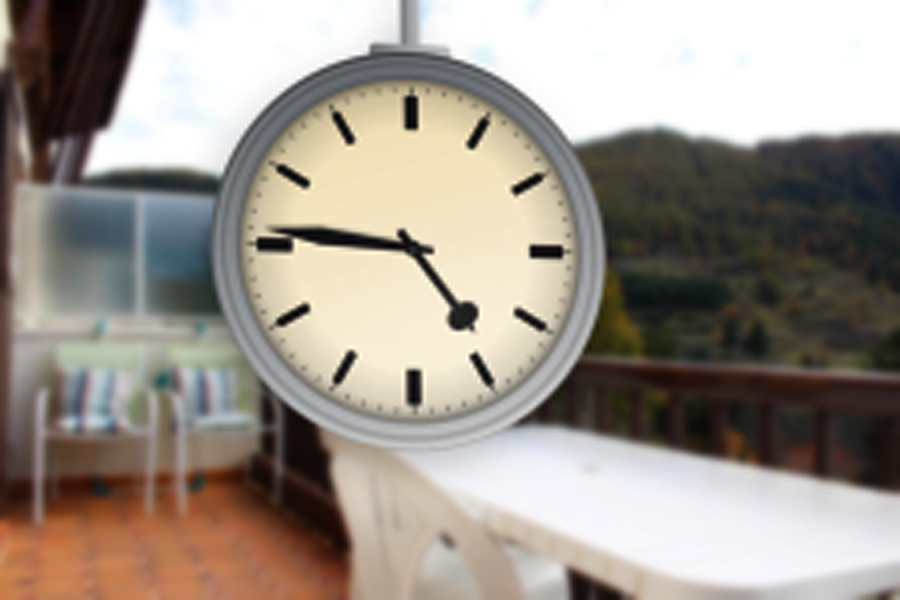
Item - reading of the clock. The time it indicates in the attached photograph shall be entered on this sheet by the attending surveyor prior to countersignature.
4:46
